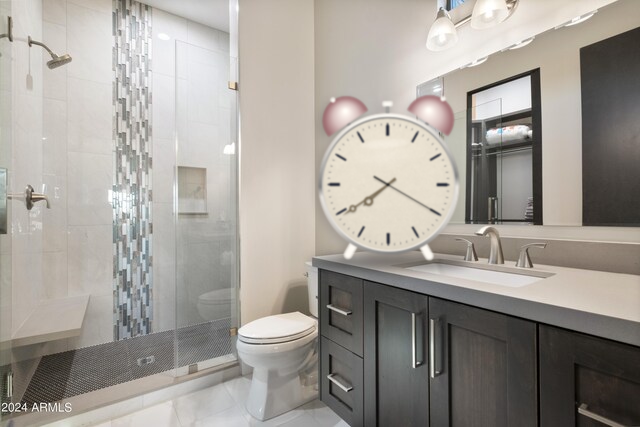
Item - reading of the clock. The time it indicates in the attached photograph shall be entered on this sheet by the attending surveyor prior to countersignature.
7:39:20
